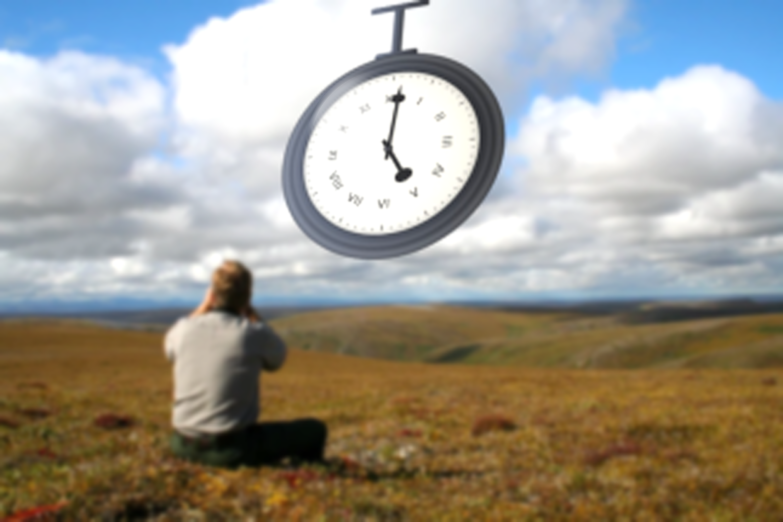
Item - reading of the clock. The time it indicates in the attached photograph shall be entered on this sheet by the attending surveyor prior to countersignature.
5:01
